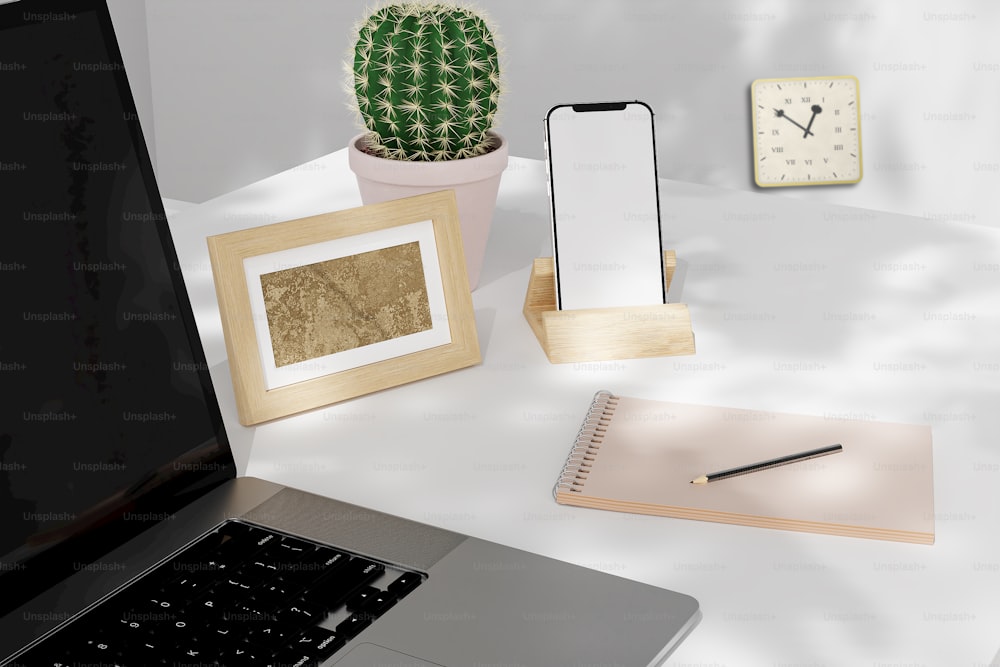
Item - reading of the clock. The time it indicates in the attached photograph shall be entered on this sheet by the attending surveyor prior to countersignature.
12:51
